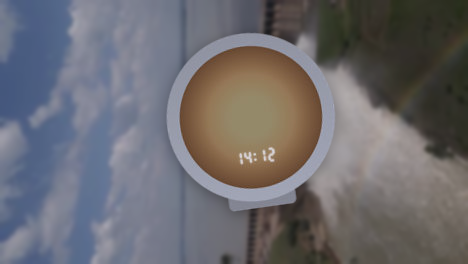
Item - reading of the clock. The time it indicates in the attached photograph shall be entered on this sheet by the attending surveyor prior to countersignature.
14:12
